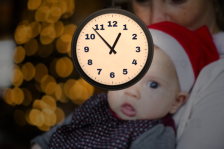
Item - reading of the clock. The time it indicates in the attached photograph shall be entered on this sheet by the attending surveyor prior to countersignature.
12:53
